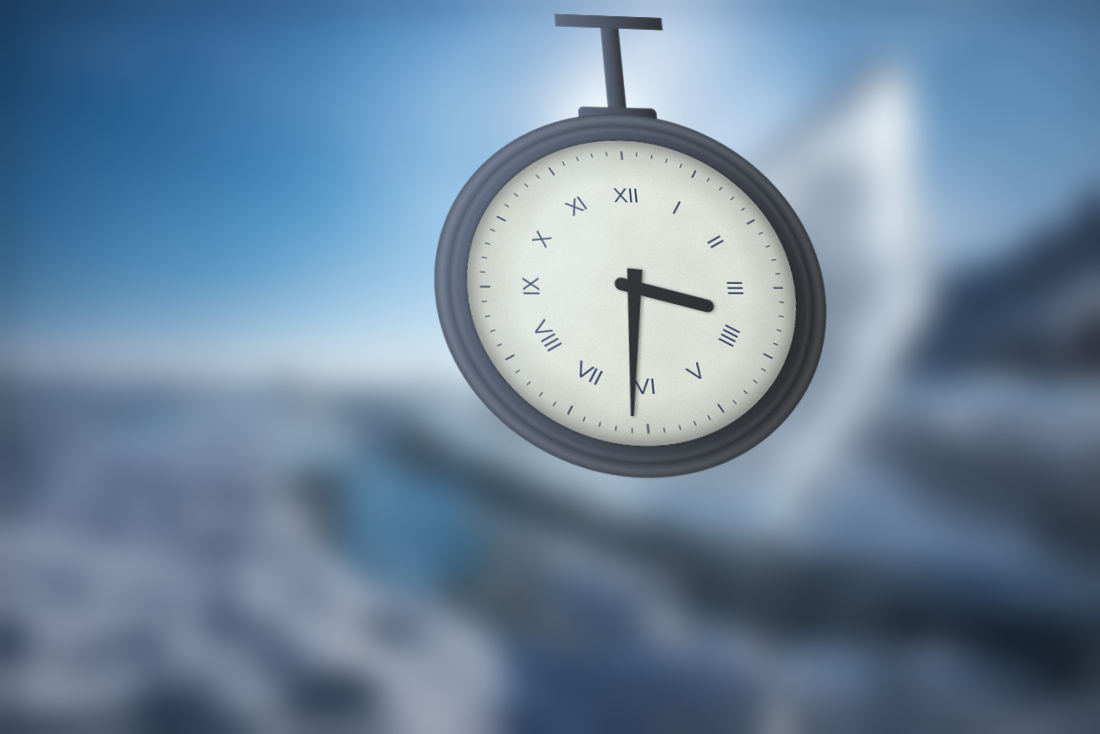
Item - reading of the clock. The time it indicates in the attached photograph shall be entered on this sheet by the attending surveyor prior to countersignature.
3:31
